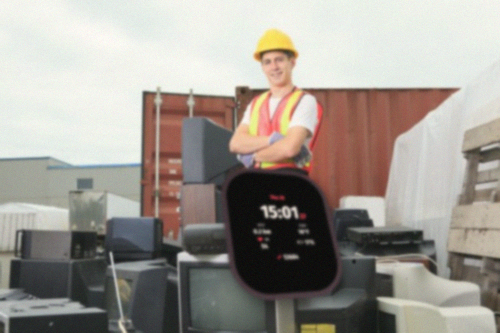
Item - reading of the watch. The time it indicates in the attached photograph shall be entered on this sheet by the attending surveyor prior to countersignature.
15:01
